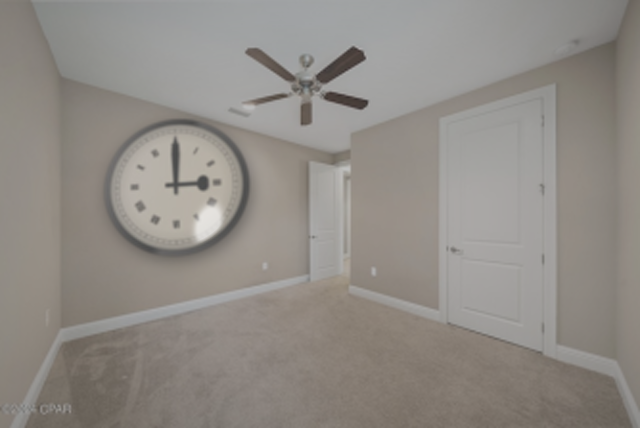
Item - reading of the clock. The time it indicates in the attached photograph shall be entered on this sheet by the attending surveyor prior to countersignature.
3:00
